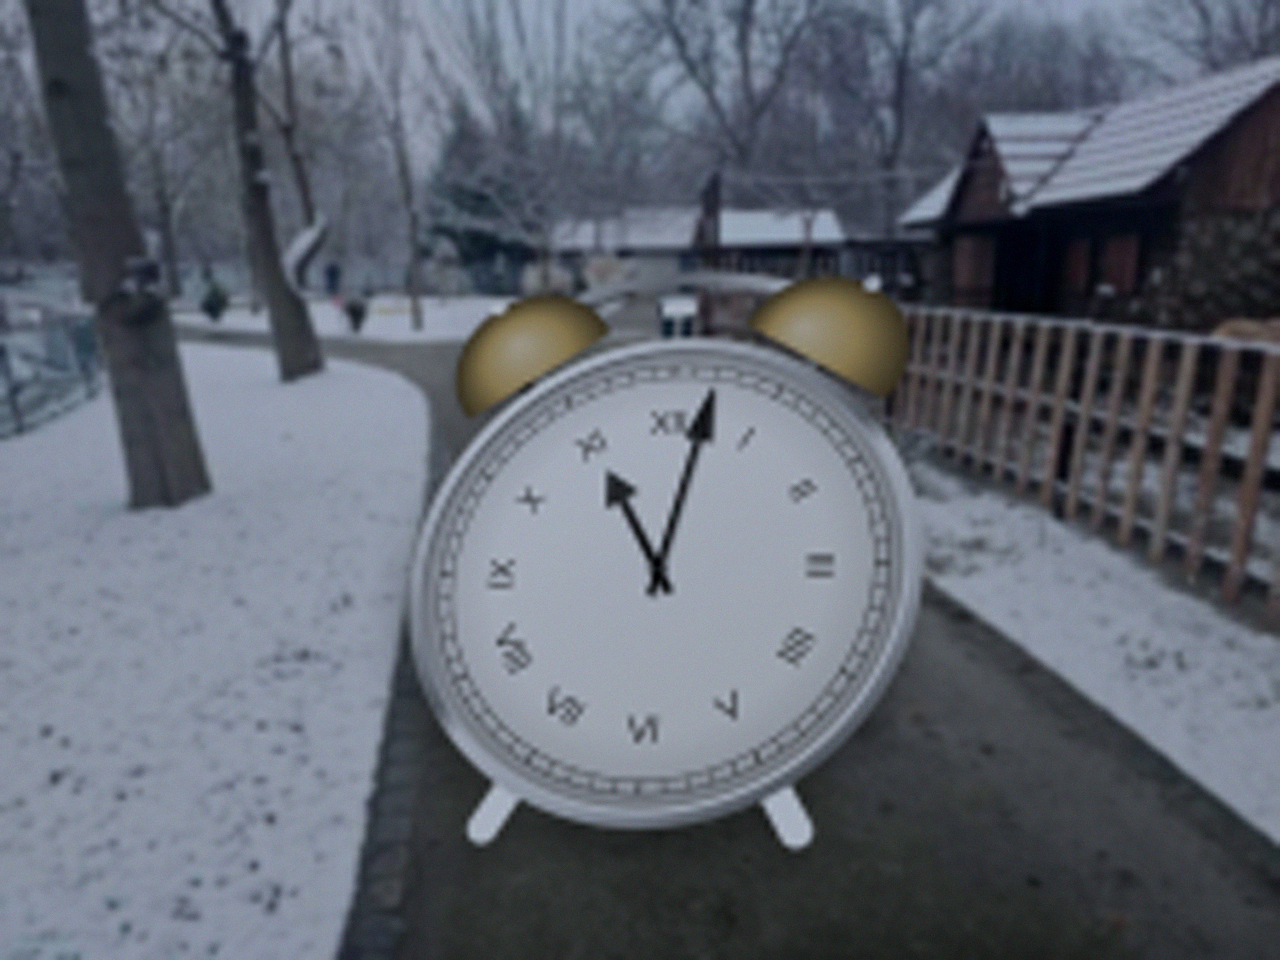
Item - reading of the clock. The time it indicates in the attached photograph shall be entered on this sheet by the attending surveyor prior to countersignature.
11:02
